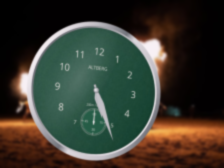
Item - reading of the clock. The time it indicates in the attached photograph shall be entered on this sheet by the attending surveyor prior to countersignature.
5:26
